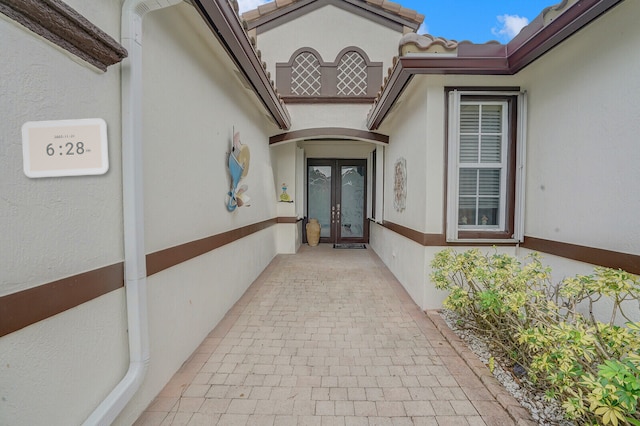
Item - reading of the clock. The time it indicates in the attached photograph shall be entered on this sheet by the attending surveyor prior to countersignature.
6:28
